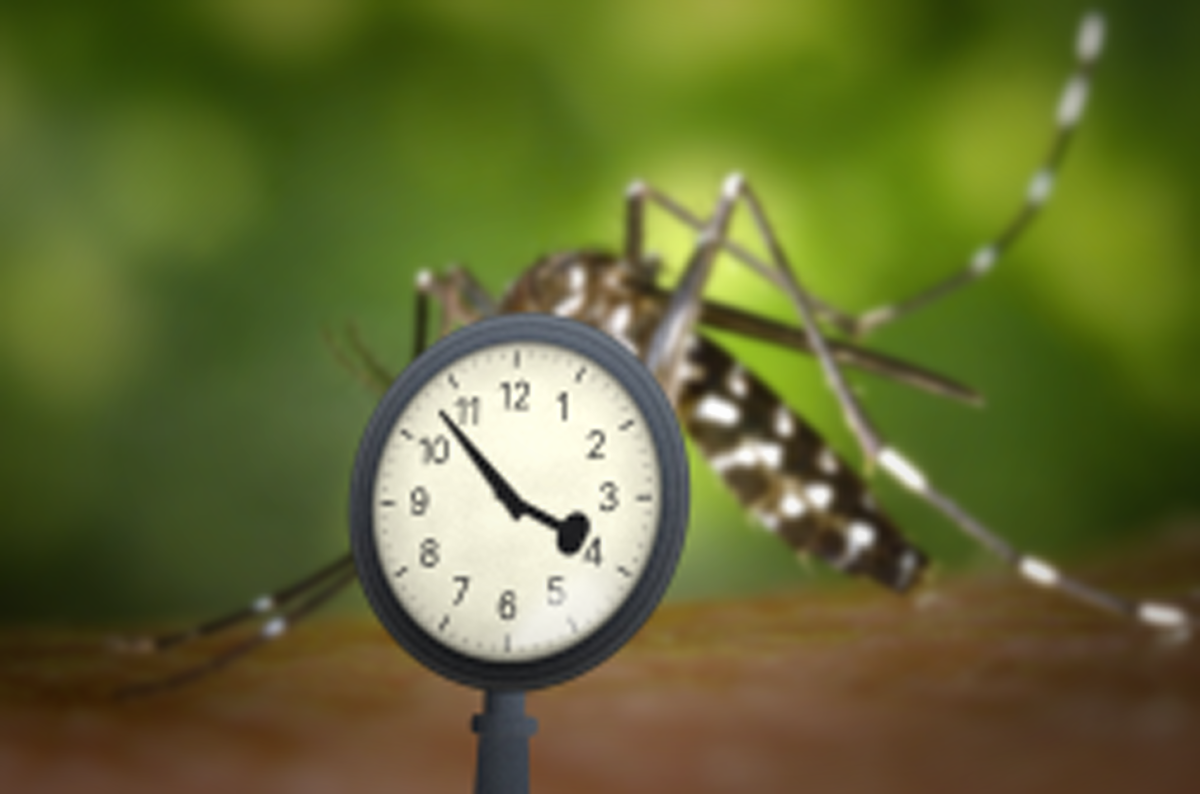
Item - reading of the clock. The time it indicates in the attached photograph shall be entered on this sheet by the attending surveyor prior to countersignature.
3:53
